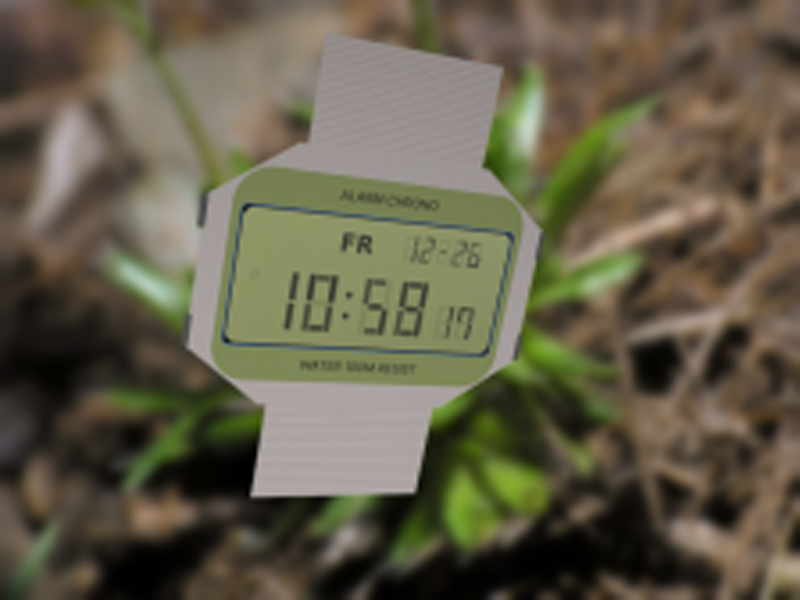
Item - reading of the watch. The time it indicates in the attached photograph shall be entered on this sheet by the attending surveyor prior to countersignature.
10:58:17
